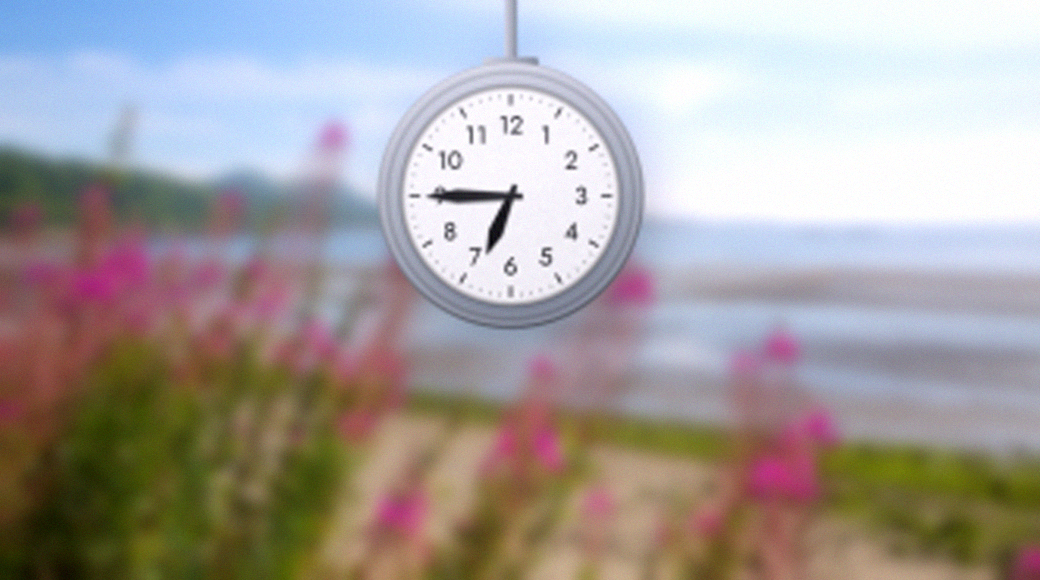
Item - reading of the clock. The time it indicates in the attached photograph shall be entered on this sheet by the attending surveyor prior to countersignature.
6:45
